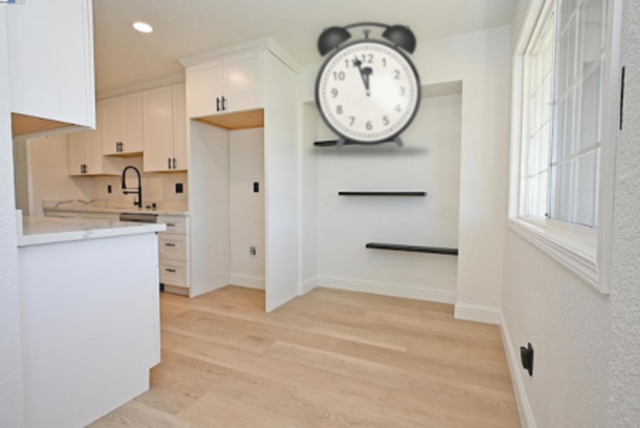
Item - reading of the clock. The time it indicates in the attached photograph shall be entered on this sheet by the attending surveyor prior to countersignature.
11:57
